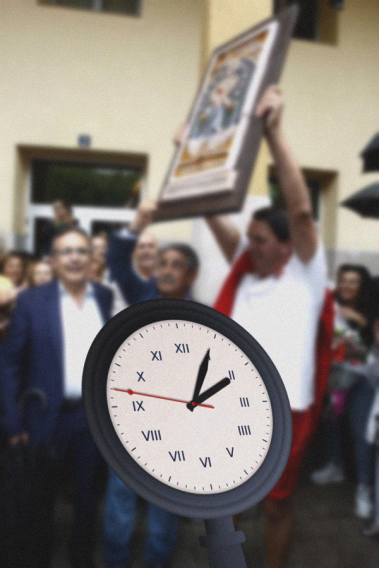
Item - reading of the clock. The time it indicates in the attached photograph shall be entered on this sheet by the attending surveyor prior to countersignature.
2:04:47
